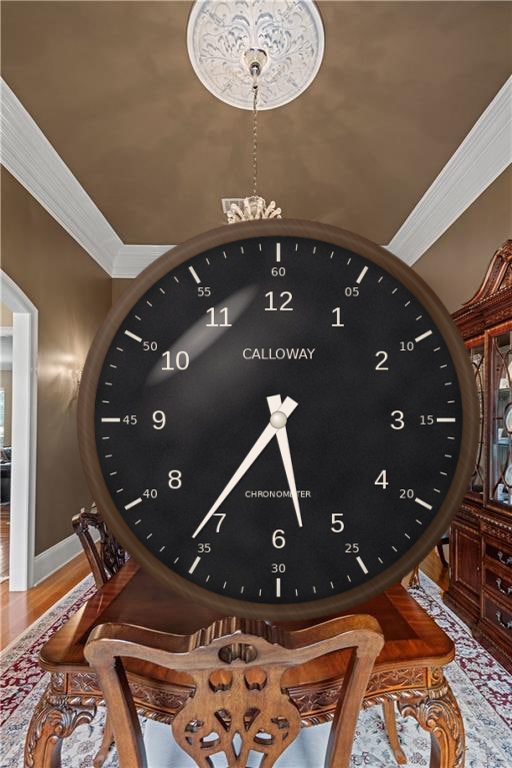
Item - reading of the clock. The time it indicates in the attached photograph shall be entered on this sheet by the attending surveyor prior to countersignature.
5:36
